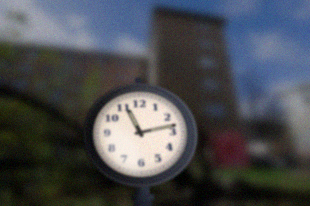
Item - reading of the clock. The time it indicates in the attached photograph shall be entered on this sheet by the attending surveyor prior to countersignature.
11:13
